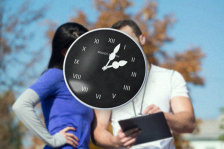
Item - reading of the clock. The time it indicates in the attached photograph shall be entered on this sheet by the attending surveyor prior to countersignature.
2:03
